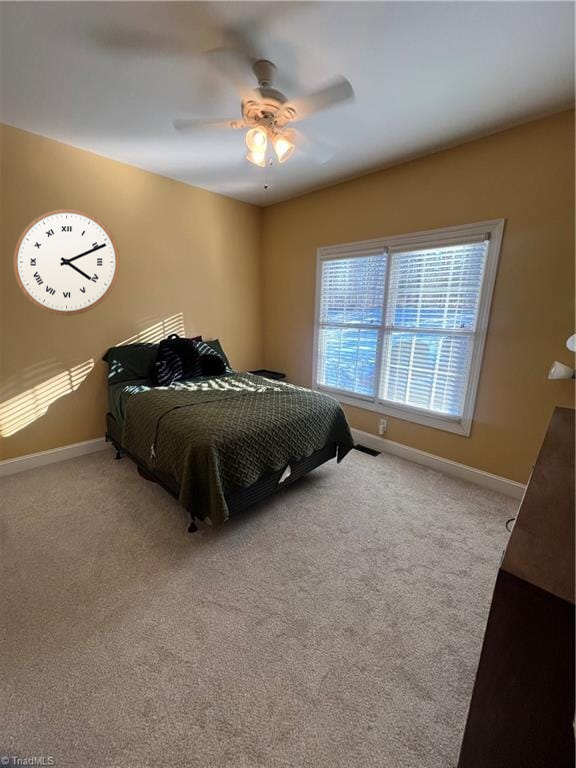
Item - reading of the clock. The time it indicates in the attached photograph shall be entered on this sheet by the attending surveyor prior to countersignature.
4:11
